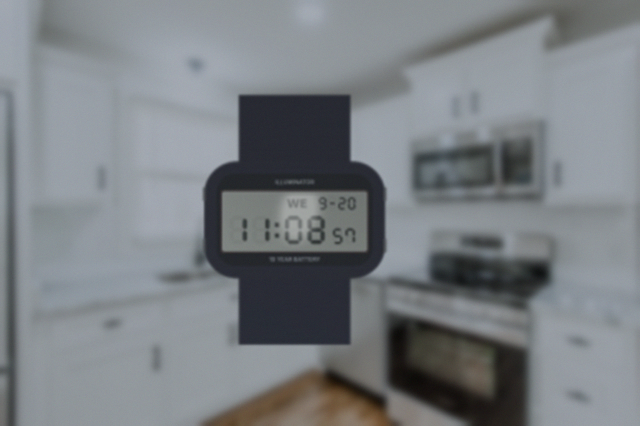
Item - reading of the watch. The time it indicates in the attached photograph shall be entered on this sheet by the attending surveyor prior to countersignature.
11:08:57
